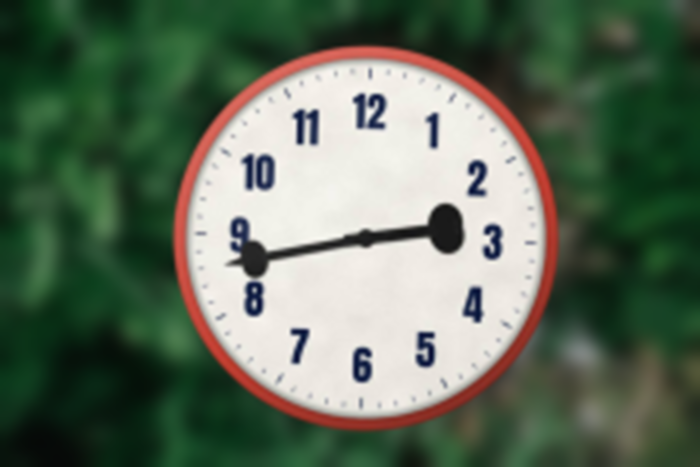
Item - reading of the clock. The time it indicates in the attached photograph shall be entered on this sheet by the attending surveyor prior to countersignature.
2:43
